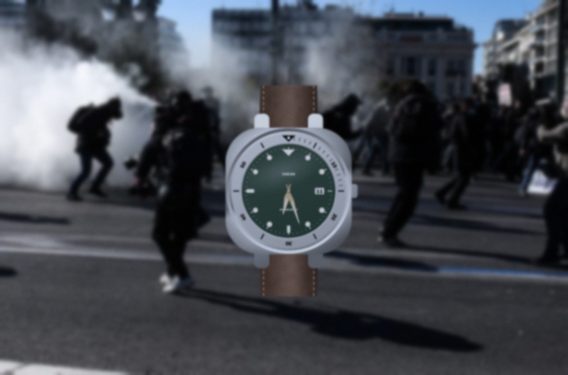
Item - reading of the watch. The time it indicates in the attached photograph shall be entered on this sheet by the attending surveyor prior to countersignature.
6:27
